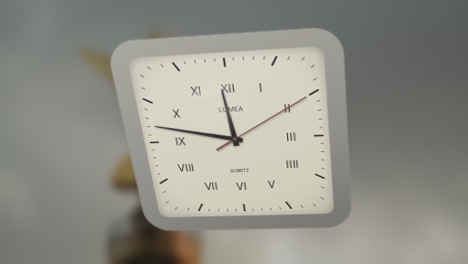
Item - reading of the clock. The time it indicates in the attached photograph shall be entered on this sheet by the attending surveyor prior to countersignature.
11:47:10
